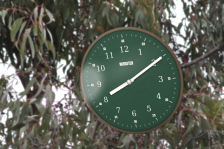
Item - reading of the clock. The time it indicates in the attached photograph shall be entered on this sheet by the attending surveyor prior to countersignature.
8:10
